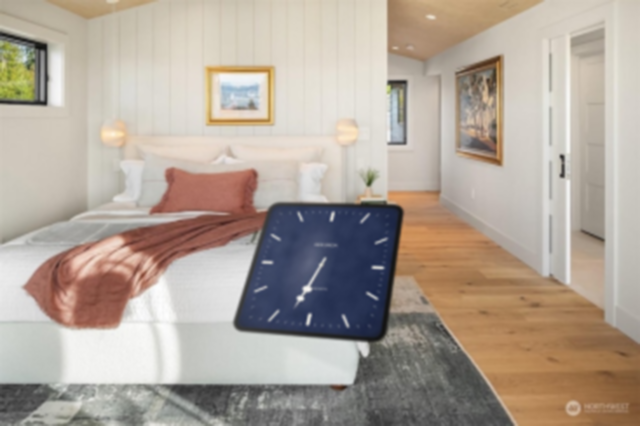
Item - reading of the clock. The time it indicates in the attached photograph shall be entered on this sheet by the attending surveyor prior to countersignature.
6:33
